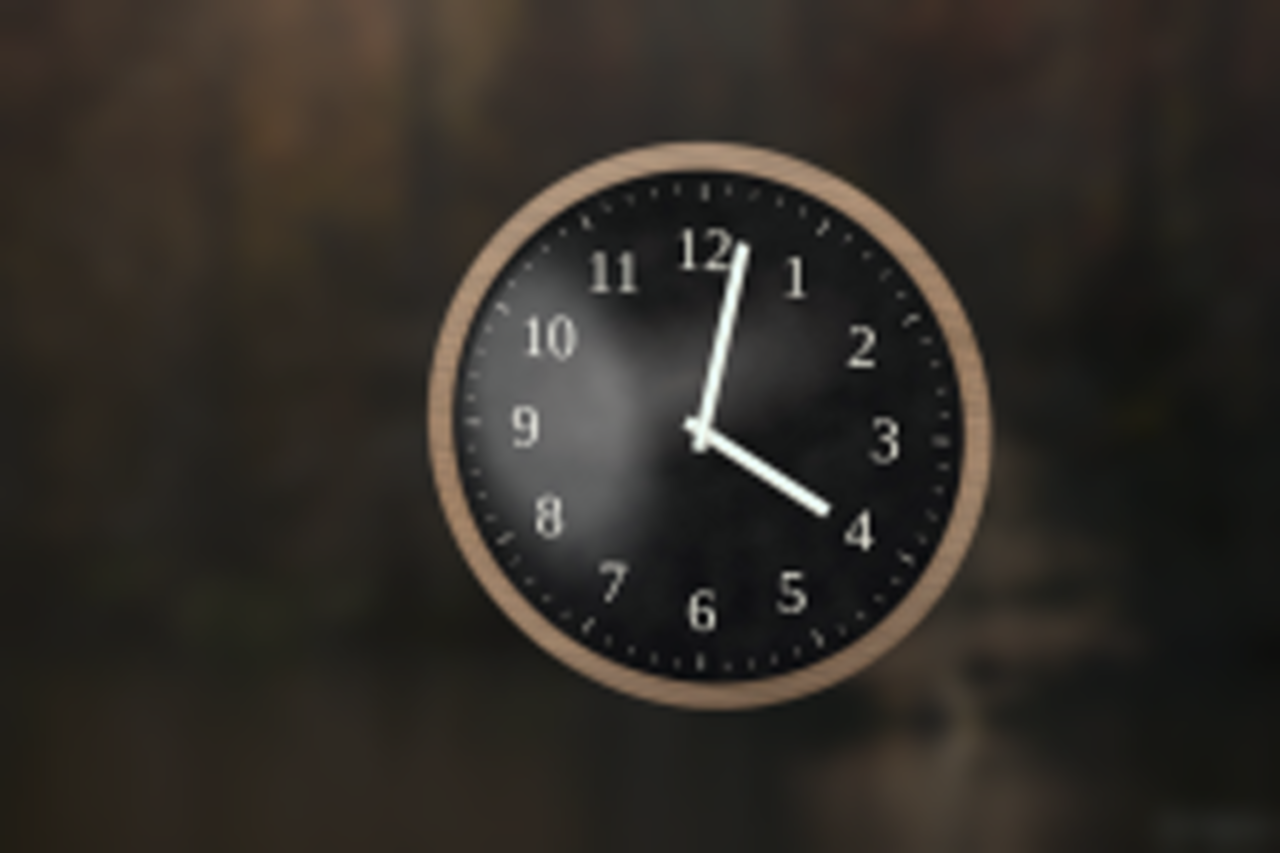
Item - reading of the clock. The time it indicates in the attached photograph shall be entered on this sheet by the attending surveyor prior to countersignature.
4:02
